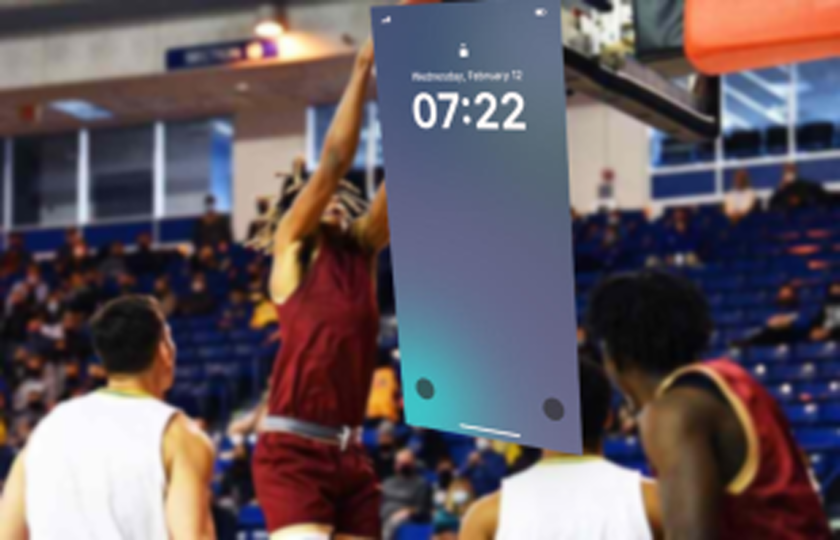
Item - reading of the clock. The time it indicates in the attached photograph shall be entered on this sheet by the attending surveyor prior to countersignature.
7:22
